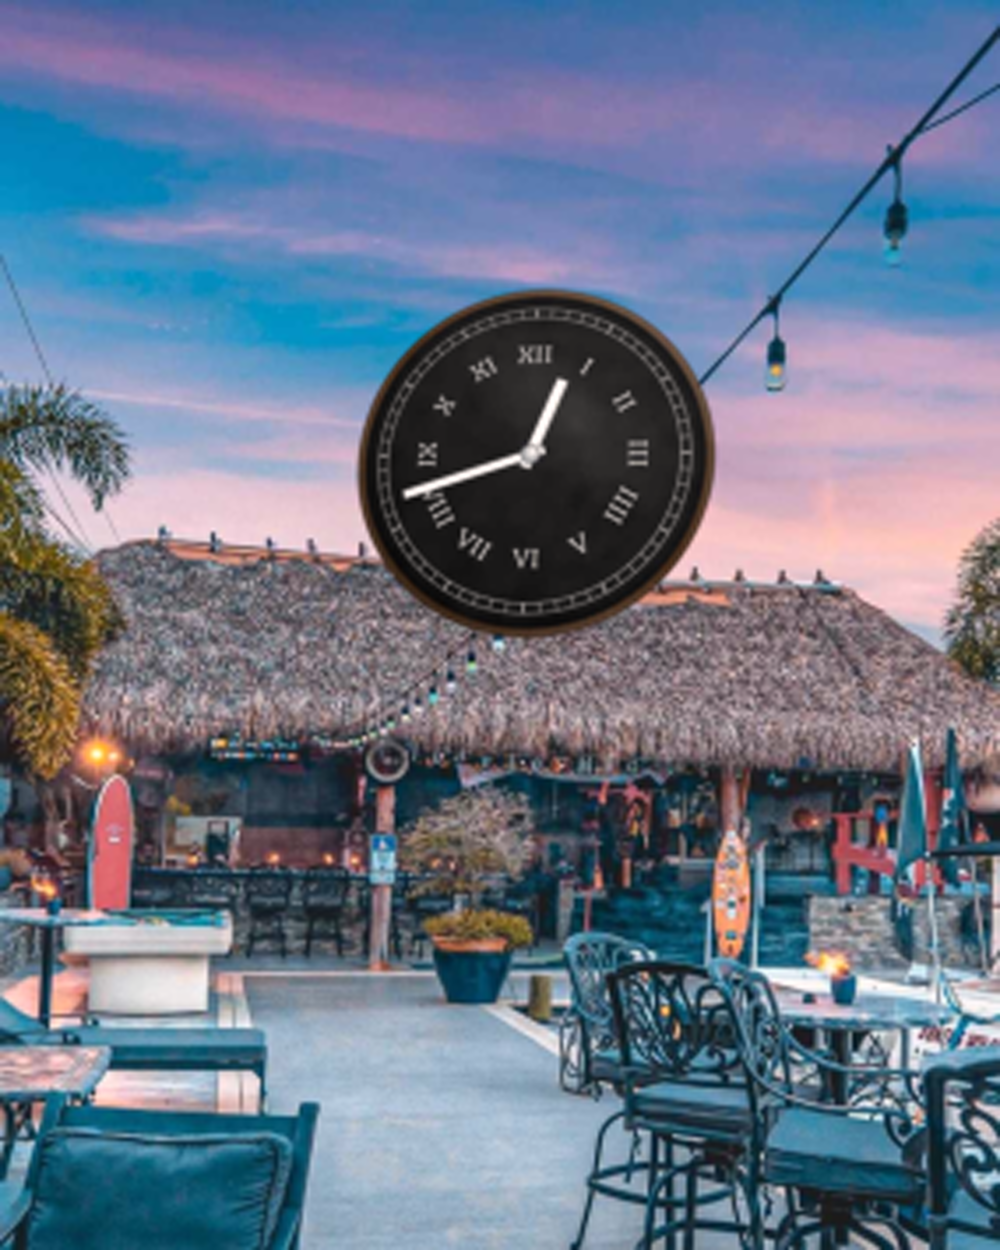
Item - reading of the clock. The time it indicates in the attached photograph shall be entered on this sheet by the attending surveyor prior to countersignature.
12:42
